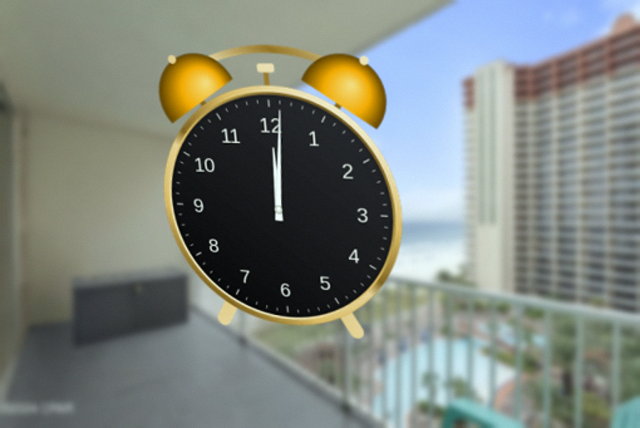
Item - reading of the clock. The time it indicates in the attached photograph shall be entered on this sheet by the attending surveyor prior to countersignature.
12:01
